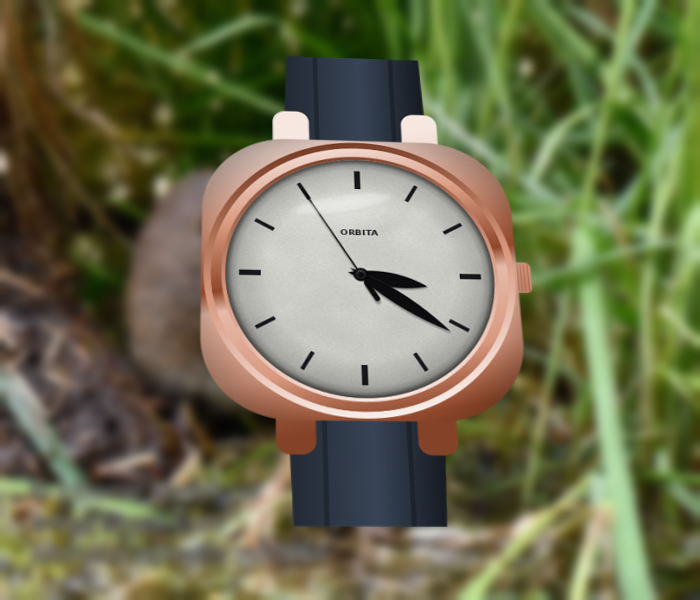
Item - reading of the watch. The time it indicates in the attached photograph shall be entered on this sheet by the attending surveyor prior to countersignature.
3:20:55
